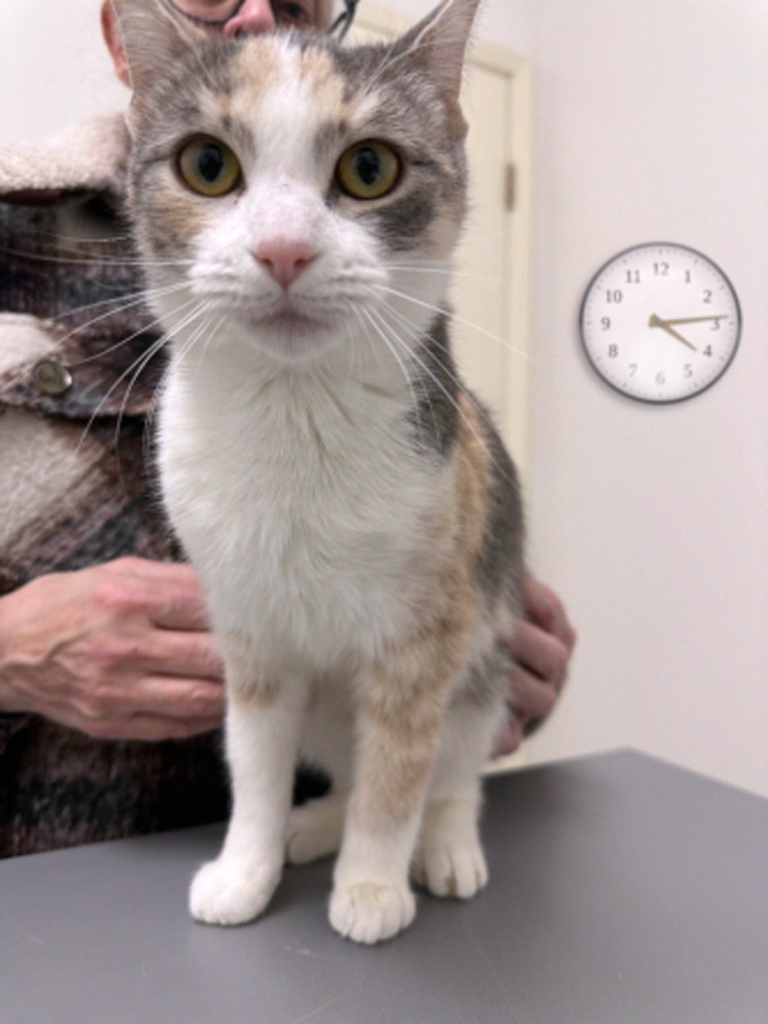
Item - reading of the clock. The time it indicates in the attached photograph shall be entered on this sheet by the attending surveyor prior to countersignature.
4:14
